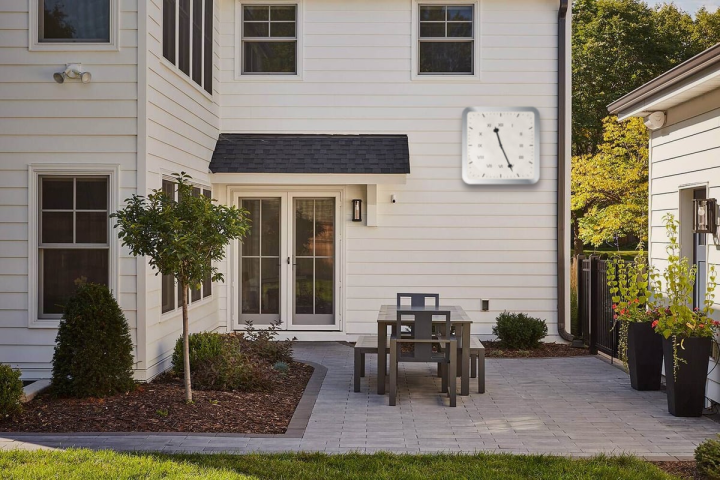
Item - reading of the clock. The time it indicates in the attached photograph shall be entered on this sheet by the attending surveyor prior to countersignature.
11:26
